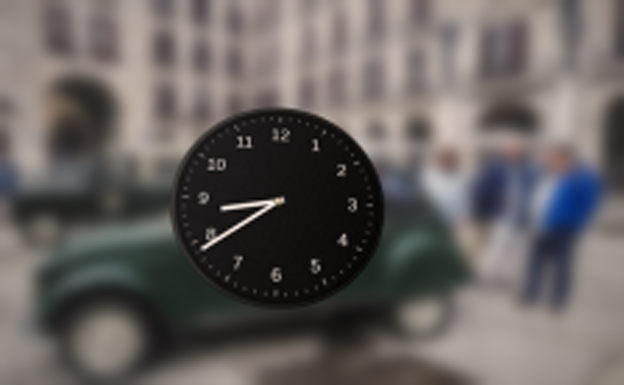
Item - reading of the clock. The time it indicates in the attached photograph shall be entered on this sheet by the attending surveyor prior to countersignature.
8:39
